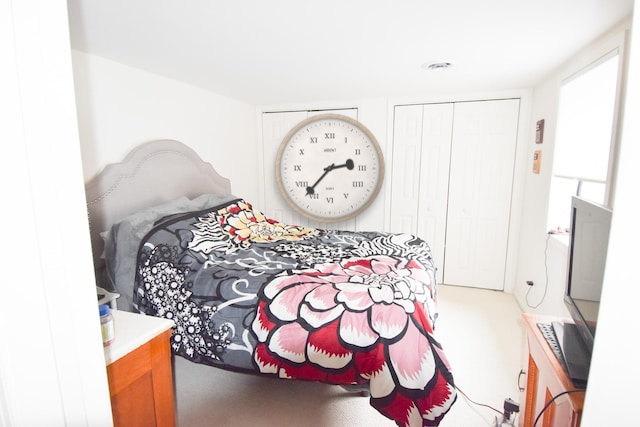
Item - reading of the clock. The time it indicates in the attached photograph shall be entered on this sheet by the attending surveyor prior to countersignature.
2:37
